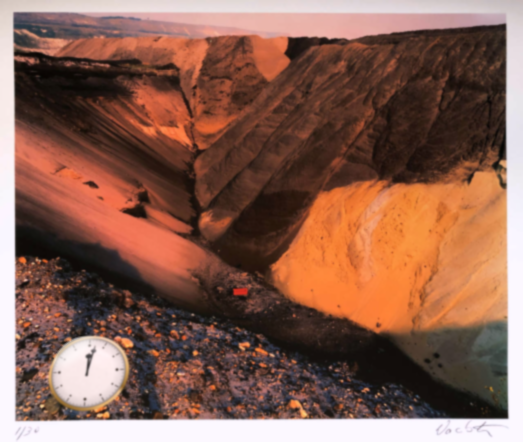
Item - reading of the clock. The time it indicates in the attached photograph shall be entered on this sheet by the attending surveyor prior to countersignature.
12:02
